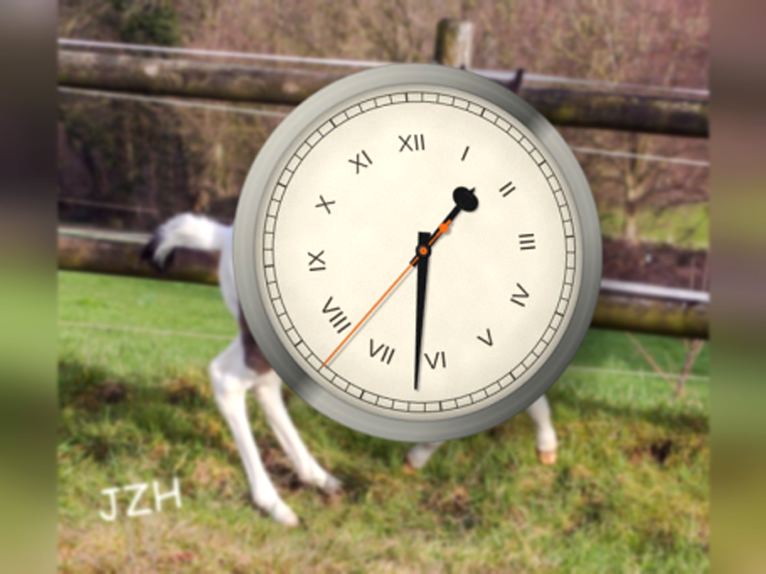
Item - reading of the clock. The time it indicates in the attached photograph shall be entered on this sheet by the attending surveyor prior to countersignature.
1:31:38
